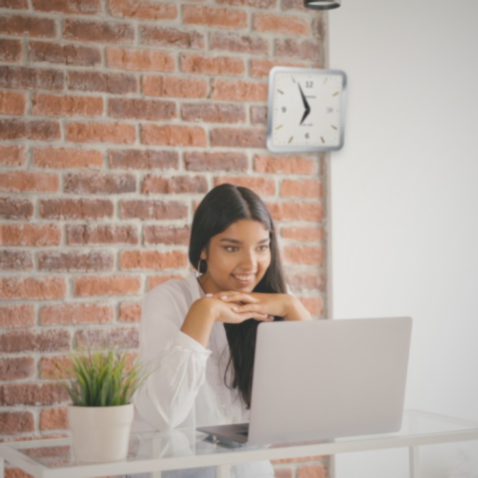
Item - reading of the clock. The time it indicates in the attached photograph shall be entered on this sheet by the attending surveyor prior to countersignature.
6:56
